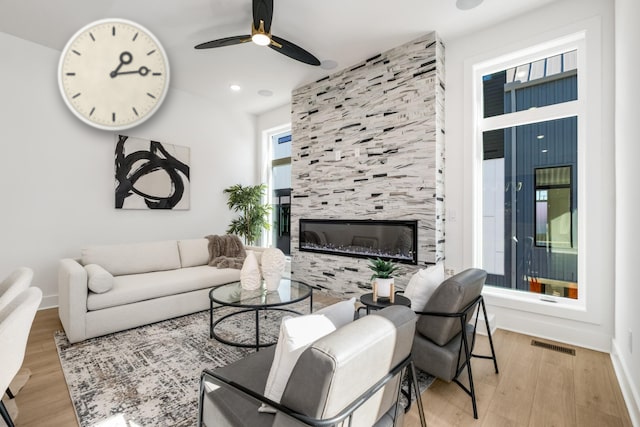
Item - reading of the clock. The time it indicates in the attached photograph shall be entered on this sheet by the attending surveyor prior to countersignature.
1:14
